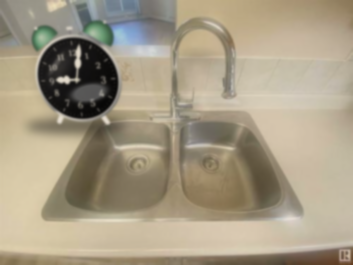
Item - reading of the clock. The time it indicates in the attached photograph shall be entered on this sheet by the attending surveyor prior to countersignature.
9:02
